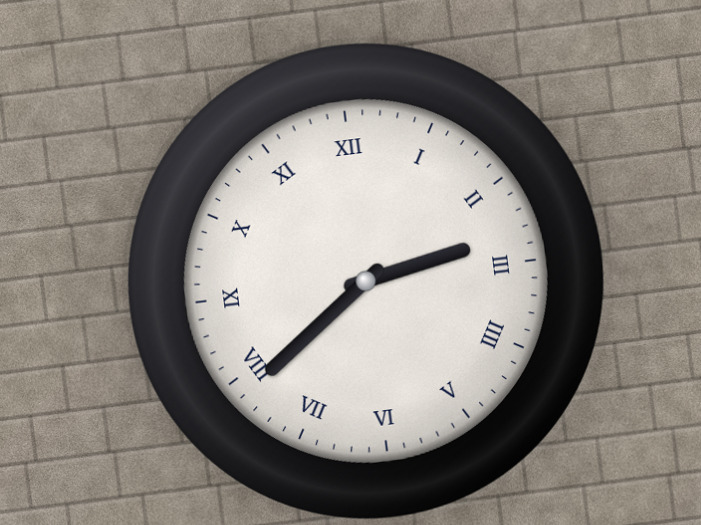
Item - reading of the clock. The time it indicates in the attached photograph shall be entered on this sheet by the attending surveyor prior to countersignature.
2:39
